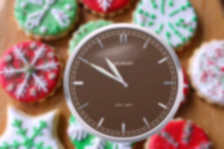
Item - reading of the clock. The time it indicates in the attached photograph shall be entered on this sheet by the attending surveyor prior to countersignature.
10:50
